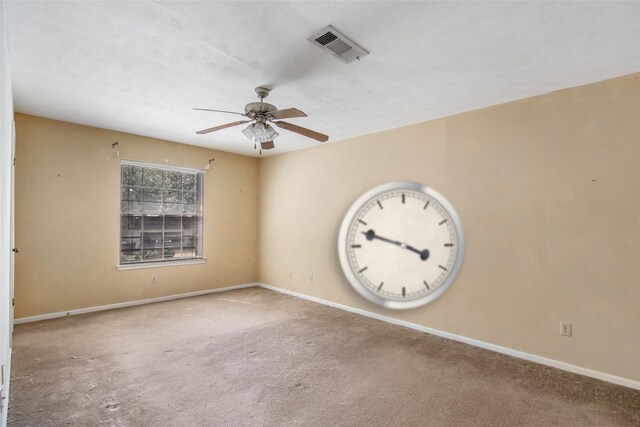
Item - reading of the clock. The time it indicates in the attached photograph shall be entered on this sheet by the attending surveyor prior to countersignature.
3:48
